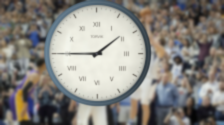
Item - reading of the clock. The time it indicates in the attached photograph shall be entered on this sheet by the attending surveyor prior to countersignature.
1:45
